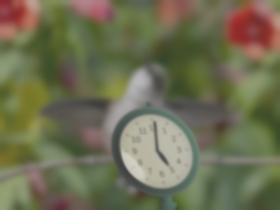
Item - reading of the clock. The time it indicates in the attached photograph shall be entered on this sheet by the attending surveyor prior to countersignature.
5:01
